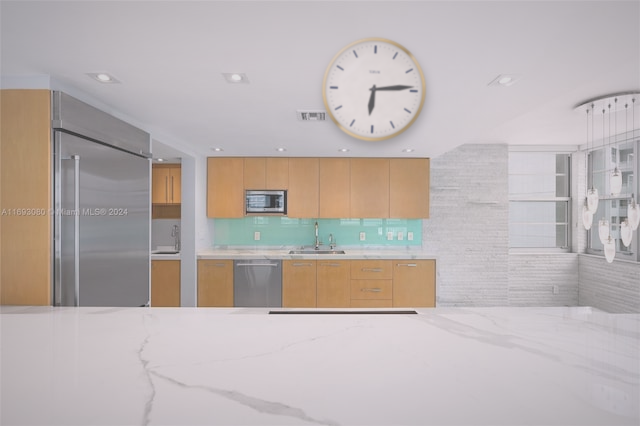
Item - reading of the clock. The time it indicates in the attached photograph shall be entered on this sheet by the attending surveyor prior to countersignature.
6:14
